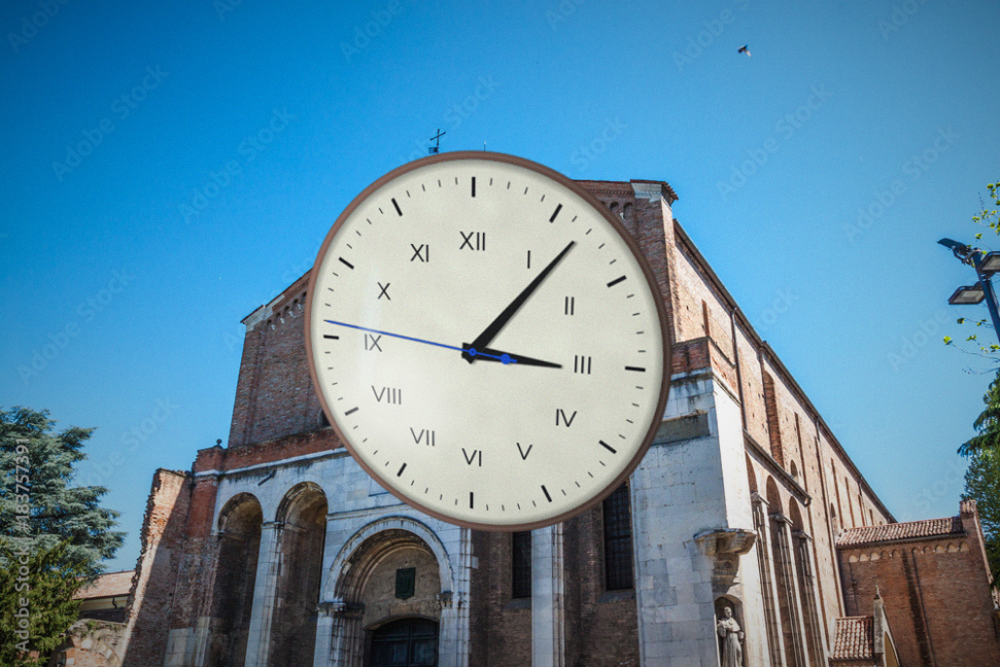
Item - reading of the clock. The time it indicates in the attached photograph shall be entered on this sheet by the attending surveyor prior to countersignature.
3:06:46
